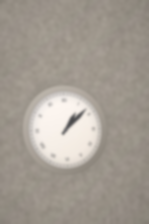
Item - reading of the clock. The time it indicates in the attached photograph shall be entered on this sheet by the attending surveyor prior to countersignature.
1:08
